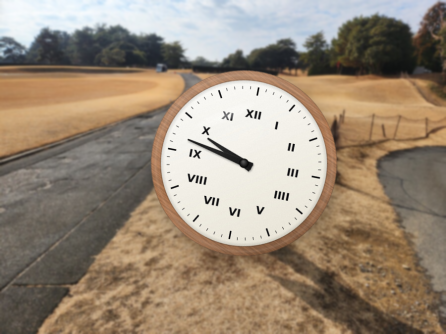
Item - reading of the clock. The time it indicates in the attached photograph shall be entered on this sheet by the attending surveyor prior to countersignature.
9:47
